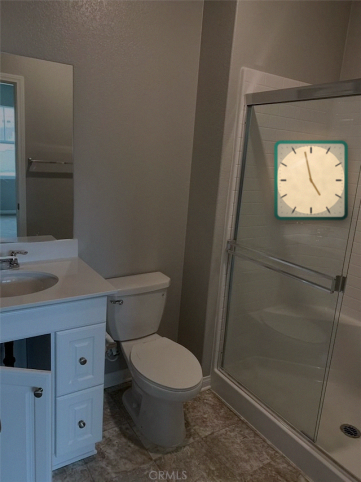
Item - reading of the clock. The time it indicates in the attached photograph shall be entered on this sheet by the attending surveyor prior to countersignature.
4:58
